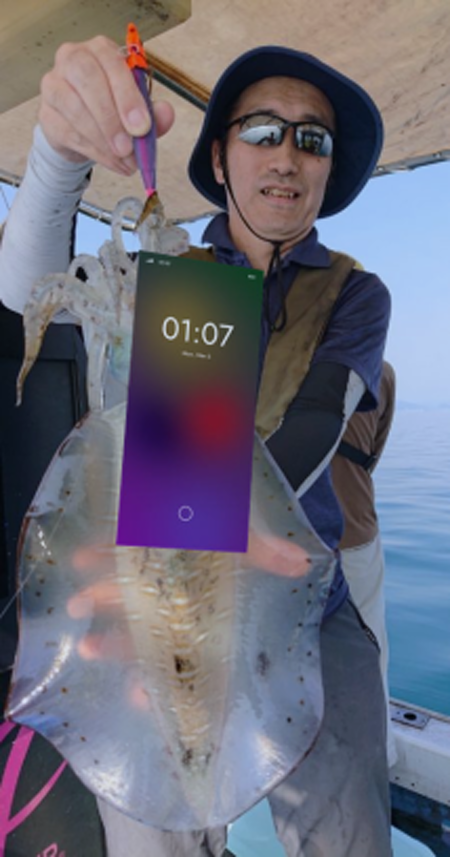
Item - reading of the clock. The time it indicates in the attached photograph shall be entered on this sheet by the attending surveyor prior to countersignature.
1:07
